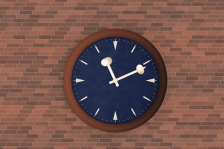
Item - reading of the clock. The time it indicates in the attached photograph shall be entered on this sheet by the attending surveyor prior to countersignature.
11:11
